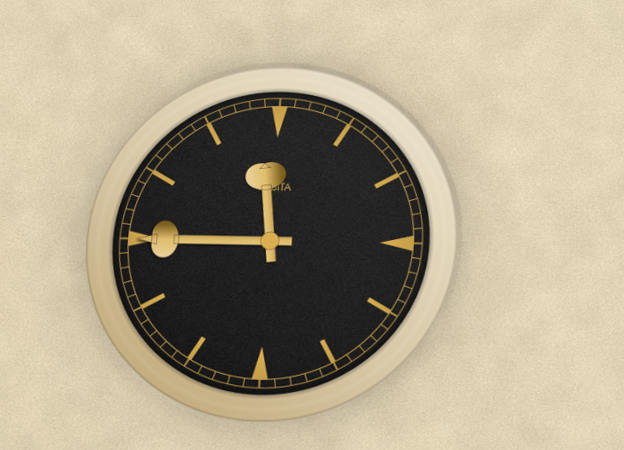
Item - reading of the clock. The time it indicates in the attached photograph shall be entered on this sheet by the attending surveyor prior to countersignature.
11:45
